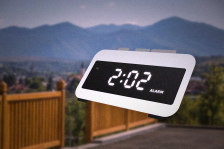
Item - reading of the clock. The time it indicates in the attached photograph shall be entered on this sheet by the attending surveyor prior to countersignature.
2:02
